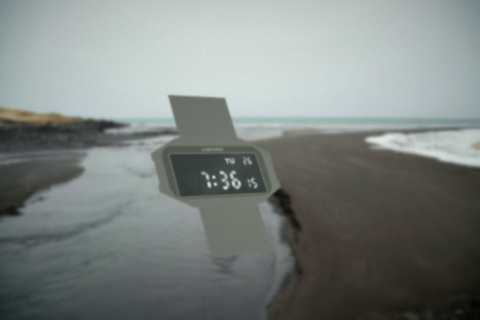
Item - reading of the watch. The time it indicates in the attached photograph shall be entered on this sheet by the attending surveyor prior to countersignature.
7:36:15
